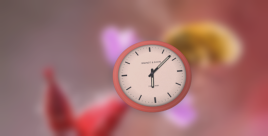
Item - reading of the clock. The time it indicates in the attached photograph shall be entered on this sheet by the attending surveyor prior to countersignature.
6:08
